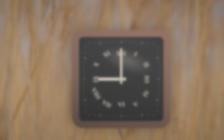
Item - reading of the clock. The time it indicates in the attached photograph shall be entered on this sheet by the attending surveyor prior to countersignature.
9:00
